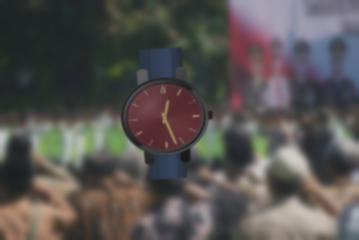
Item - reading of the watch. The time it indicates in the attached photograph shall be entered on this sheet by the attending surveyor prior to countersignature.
12:27
